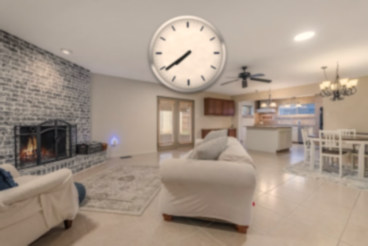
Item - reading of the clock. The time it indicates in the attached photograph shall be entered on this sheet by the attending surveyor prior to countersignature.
7:39
